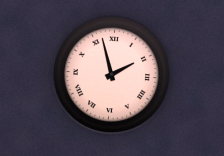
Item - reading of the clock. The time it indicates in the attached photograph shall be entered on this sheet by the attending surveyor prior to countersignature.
1:57
